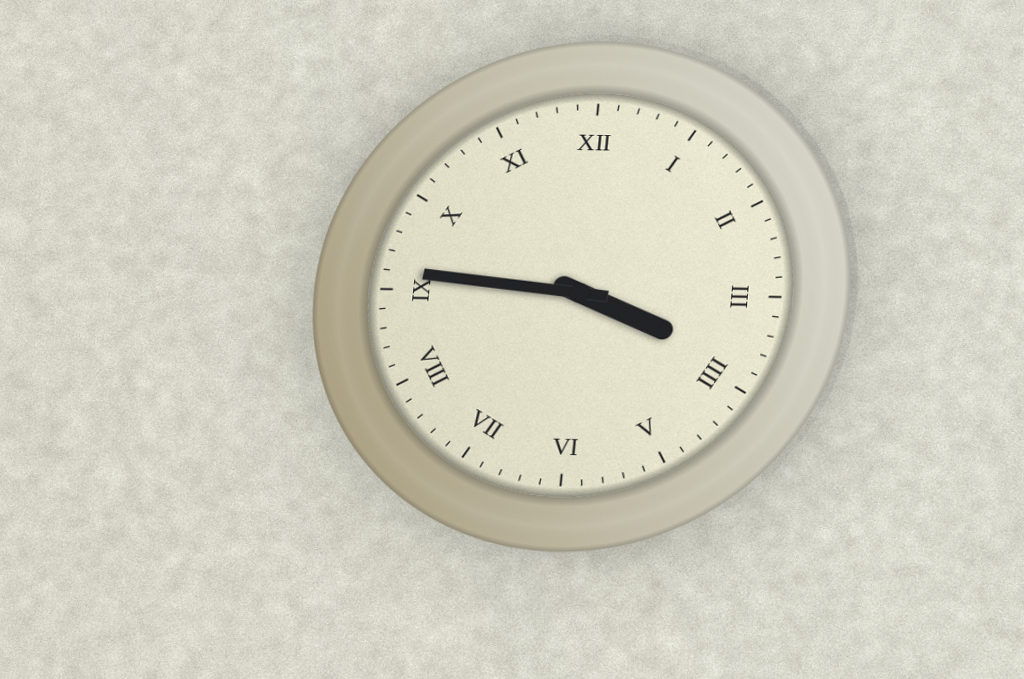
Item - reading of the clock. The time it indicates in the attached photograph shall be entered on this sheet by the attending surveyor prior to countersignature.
3:46
